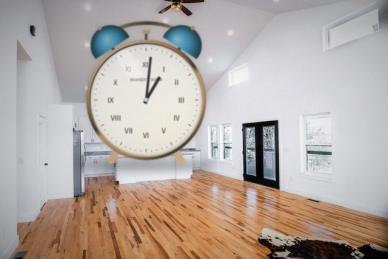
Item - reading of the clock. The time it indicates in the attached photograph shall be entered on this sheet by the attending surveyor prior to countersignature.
1:01
